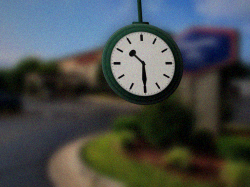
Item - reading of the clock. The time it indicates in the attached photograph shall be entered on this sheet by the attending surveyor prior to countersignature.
10:30
